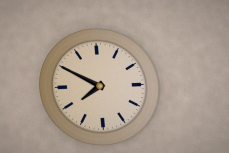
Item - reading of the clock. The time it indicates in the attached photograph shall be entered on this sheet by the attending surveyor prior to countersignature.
7:50
